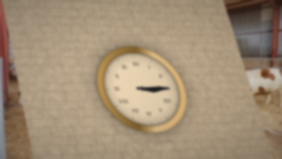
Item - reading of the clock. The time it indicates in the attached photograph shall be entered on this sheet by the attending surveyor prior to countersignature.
3:15
